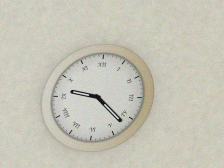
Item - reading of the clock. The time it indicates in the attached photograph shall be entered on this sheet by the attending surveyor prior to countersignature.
9:22
